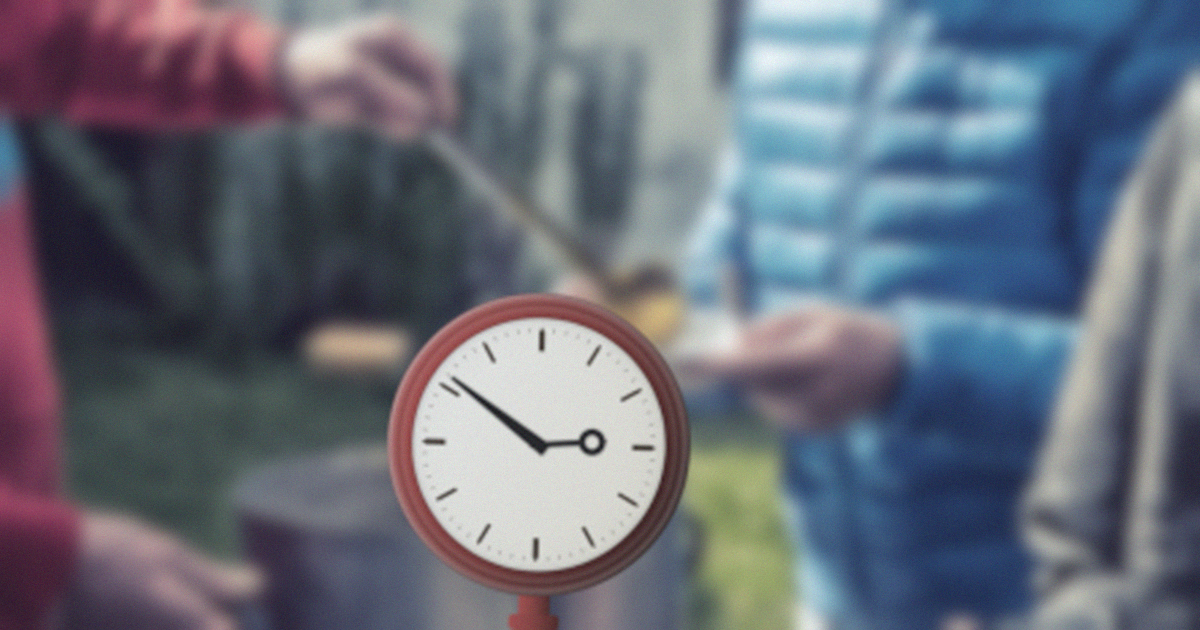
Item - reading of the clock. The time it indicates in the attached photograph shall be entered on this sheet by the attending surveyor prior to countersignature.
2:51
